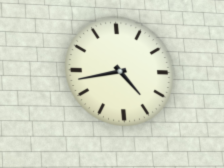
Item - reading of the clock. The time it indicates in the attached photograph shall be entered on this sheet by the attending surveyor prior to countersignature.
4:43
